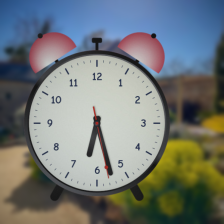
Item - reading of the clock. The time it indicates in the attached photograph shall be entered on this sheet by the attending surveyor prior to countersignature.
6:27:28
